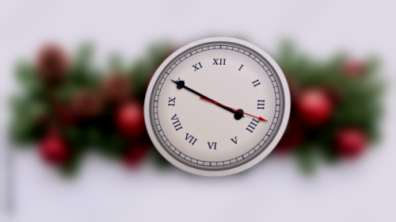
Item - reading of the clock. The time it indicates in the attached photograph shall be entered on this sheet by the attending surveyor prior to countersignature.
3:49:18
